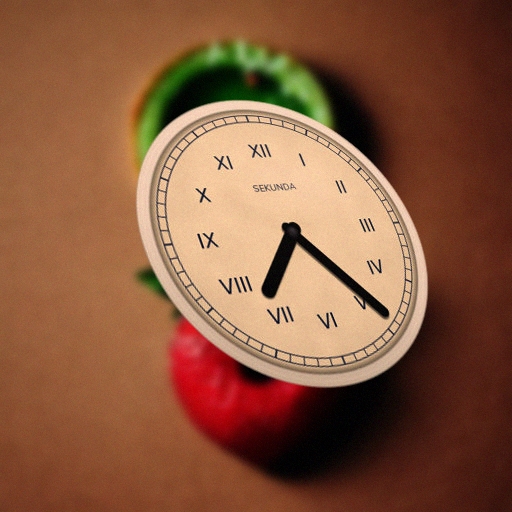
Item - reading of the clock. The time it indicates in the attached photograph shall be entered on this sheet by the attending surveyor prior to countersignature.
7:24
